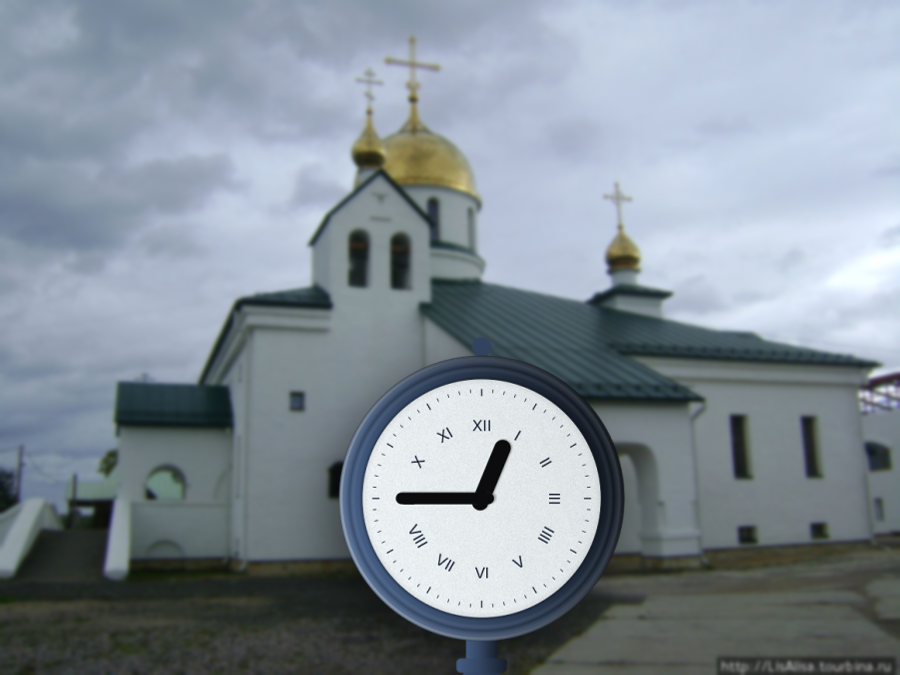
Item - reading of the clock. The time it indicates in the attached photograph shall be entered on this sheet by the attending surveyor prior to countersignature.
12:45
